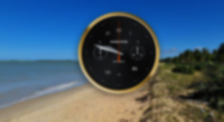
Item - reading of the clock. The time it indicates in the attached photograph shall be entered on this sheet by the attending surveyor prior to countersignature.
9:48
